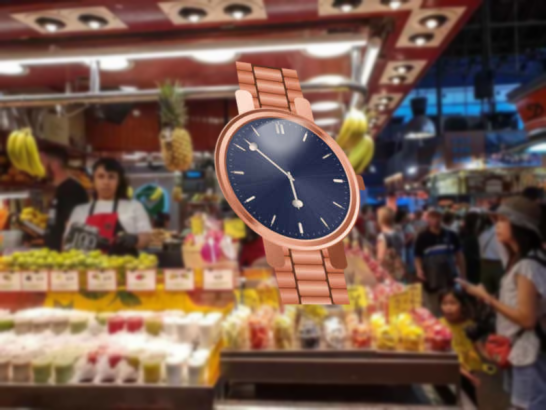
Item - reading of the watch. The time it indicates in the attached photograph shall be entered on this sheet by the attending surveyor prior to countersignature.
5:52
